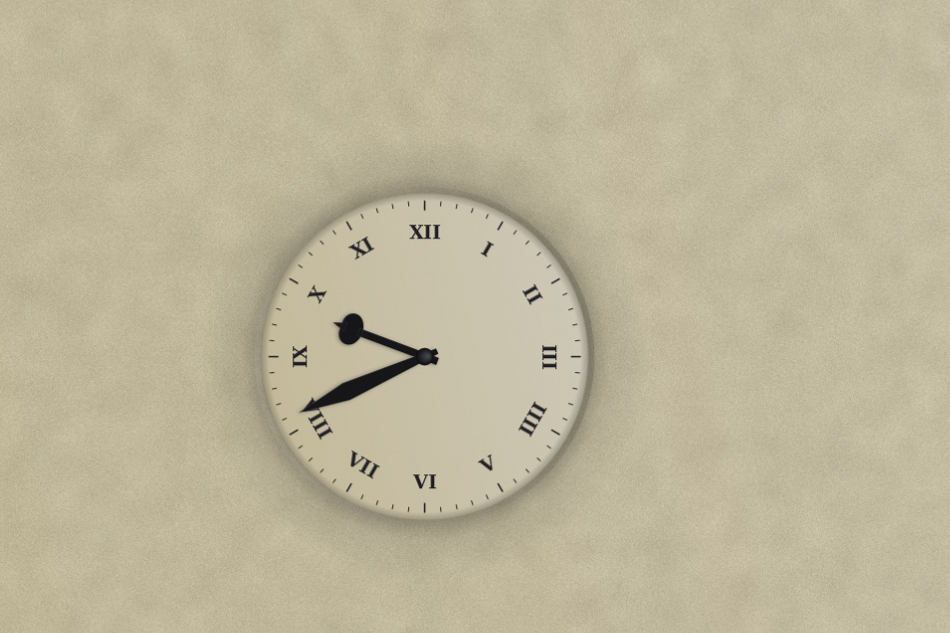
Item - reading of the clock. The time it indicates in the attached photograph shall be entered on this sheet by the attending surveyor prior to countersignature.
9:41
